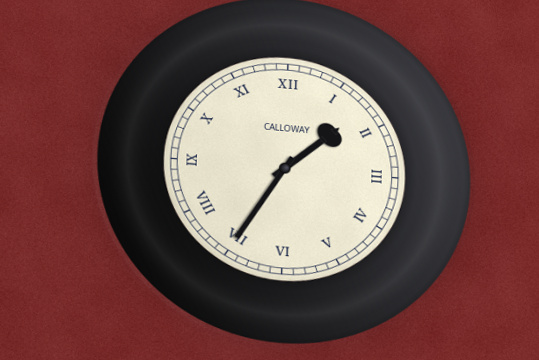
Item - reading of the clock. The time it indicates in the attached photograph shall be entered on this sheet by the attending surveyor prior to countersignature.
1:35
